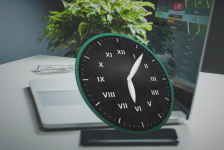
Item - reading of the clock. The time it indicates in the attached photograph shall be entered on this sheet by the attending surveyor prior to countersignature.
6:07
